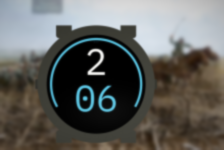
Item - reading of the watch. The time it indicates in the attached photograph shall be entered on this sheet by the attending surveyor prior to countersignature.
2:06
